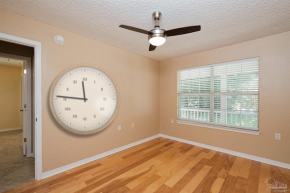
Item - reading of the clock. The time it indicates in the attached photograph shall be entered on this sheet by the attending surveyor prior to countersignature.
11:46
